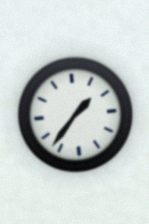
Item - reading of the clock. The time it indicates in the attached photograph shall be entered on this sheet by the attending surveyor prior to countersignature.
1:37
